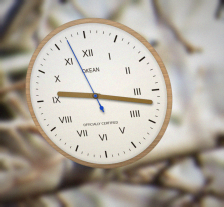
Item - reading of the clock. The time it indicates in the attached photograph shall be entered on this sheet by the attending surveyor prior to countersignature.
9:16:57
